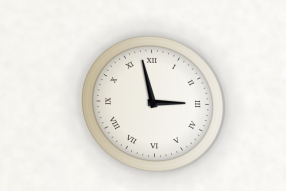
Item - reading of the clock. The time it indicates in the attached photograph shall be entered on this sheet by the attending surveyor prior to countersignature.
2:58
